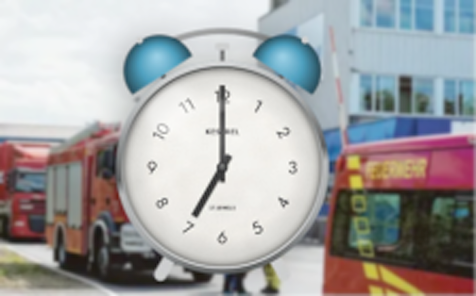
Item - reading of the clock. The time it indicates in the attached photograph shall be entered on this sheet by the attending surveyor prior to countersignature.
7:00
